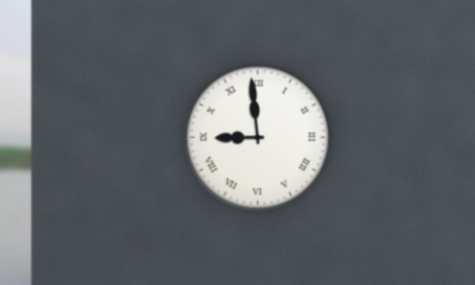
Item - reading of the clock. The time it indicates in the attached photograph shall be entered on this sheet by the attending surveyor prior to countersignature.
8:59
